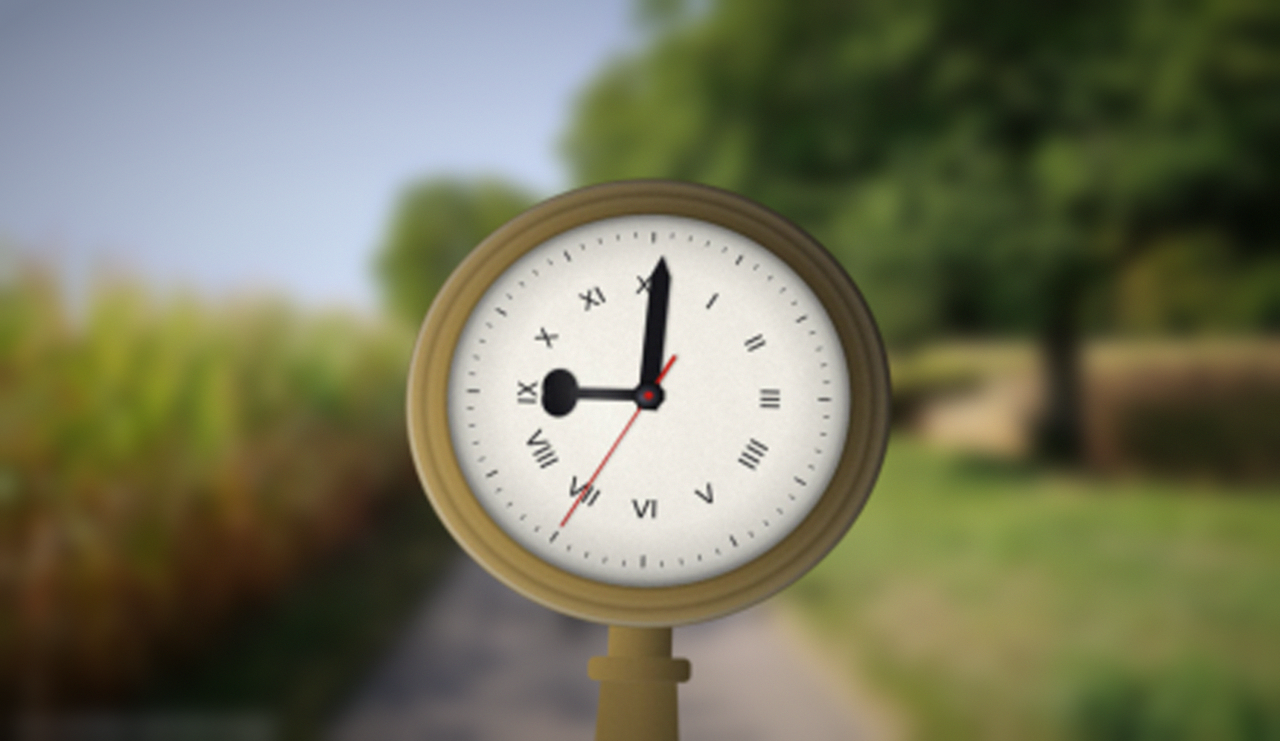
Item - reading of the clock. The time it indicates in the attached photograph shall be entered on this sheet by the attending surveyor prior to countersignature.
9:00:35
